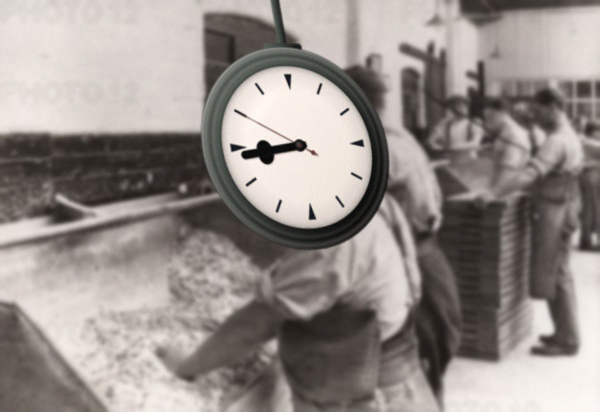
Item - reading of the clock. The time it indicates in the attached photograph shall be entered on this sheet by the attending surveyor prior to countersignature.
8:43:50
